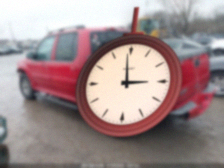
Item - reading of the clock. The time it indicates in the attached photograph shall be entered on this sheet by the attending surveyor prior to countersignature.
2:59
